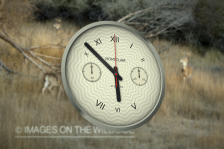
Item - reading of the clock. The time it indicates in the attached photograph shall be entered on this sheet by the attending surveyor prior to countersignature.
5:52
